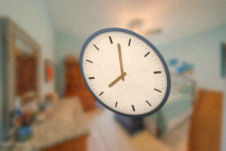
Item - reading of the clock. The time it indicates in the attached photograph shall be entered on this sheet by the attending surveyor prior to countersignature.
8:02
